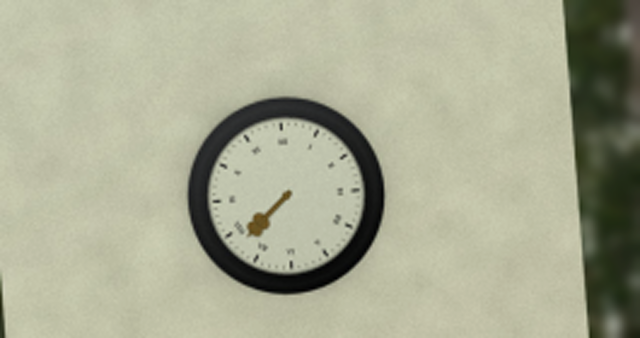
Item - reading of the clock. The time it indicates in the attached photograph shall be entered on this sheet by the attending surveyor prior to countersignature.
7:38
